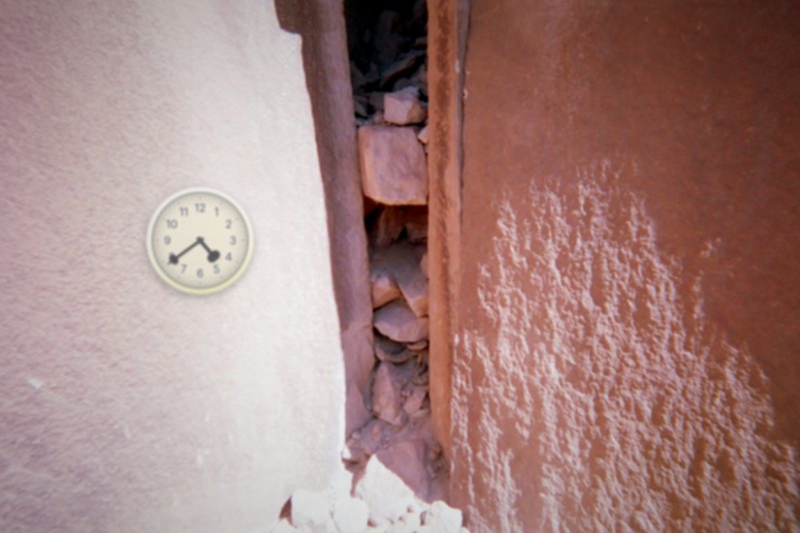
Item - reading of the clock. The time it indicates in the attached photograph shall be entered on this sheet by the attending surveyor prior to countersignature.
4:39
